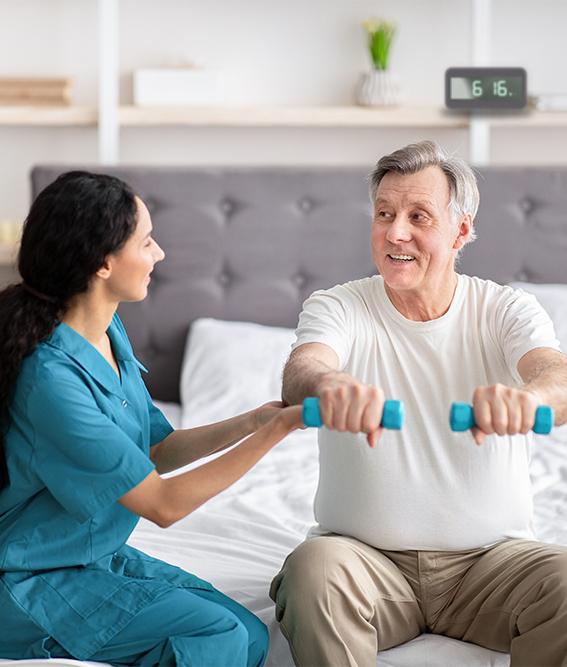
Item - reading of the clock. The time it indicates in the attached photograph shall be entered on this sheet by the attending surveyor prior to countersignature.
6:16
